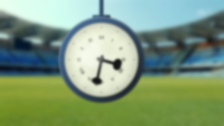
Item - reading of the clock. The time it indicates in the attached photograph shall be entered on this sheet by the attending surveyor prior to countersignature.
3:32
